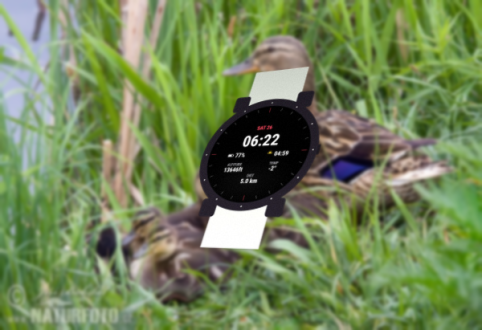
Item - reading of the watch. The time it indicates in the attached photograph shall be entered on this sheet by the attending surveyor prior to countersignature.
6:22
